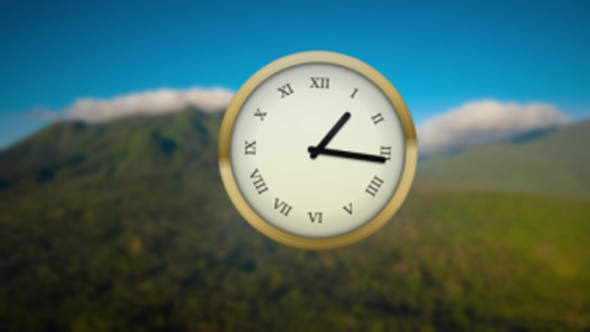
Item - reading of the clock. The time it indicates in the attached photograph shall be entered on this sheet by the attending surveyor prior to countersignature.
1:16
